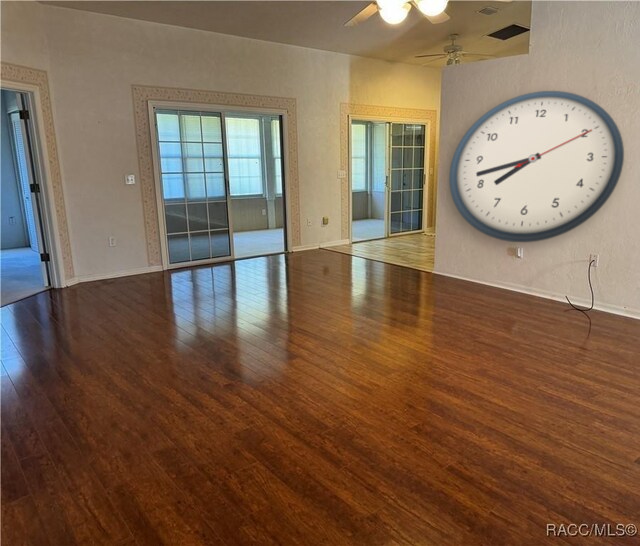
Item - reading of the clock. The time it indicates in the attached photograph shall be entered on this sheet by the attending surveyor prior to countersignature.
7:42:10
